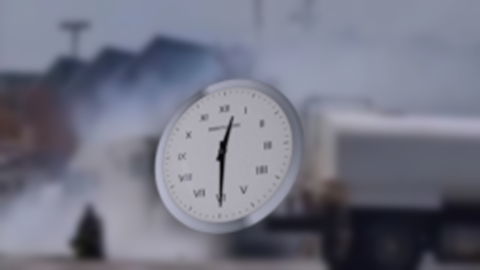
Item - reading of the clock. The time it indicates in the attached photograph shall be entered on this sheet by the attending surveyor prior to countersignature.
12:30
